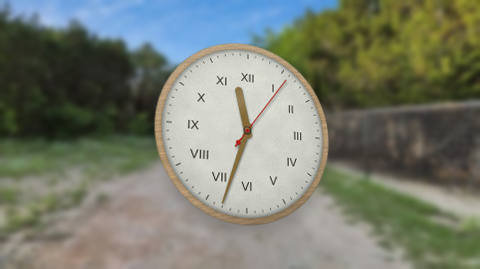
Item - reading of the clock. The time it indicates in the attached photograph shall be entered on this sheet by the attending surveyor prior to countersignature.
11:33:06
